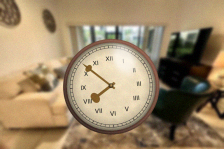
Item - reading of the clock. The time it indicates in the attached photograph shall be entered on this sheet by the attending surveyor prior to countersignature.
7:52
